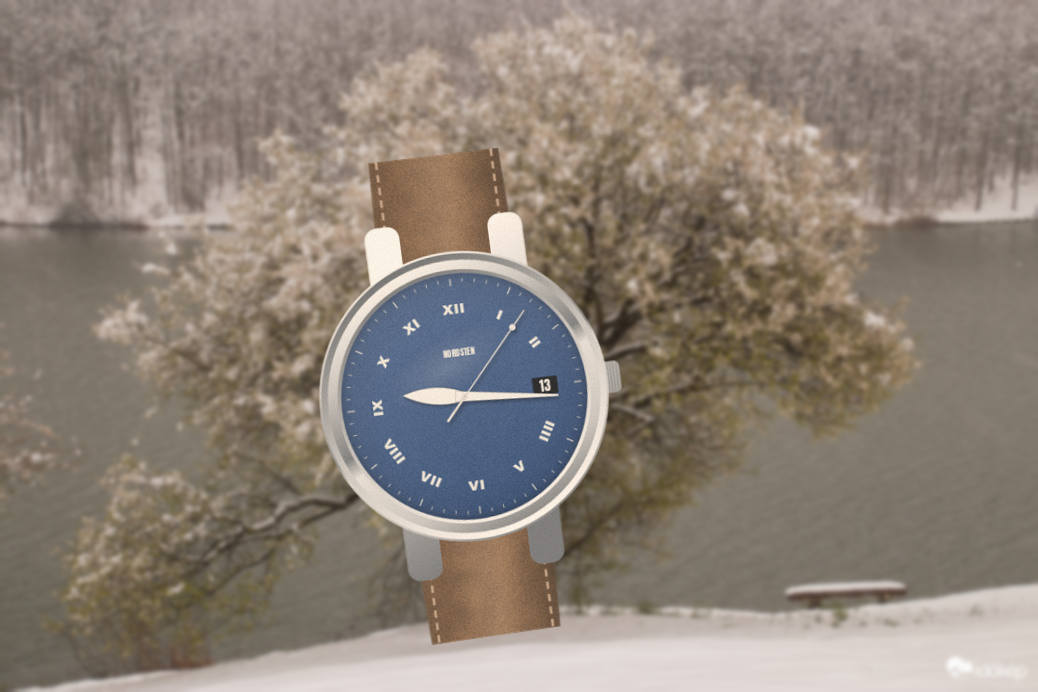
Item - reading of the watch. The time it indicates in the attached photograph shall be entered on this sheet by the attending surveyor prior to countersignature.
9:16:07
